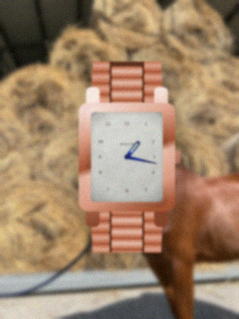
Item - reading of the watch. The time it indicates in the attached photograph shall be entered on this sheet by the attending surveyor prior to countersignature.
1:17
